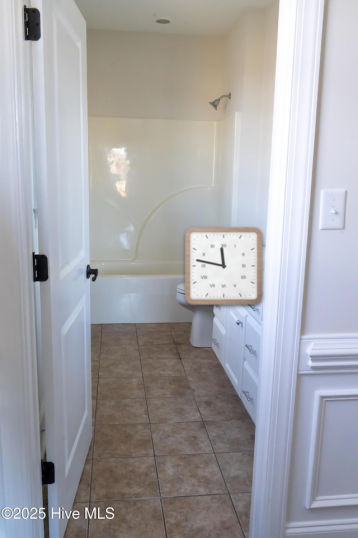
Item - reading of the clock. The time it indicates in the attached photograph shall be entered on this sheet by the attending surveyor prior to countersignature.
11:47
